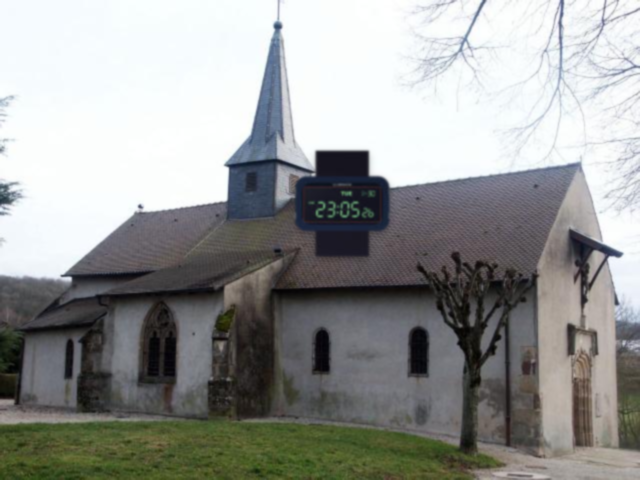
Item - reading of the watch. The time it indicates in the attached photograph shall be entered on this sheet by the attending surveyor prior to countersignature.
23:05
